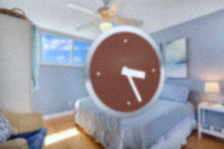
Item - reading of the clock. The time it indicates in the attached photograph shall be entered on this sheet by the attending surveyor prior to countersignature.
3:26
